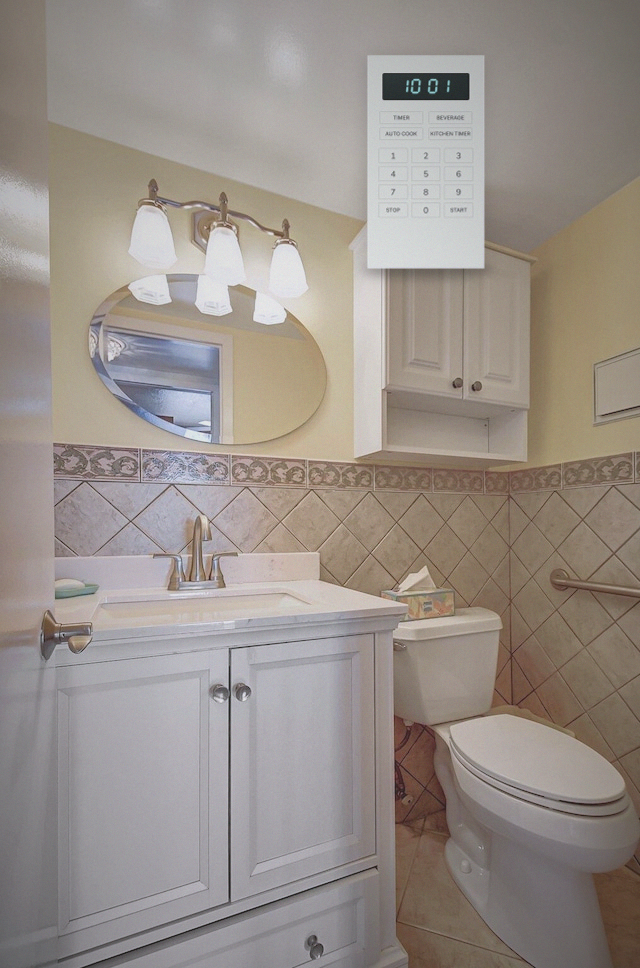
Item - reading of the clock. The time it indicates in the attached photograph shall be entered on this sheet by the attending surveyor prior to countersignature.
10:01
